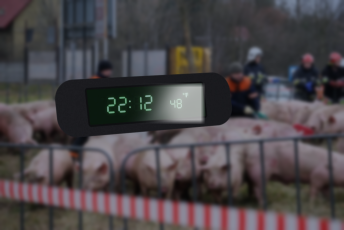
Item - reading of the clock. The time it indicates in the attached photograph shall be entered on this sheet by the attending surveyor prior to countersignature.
22:12
